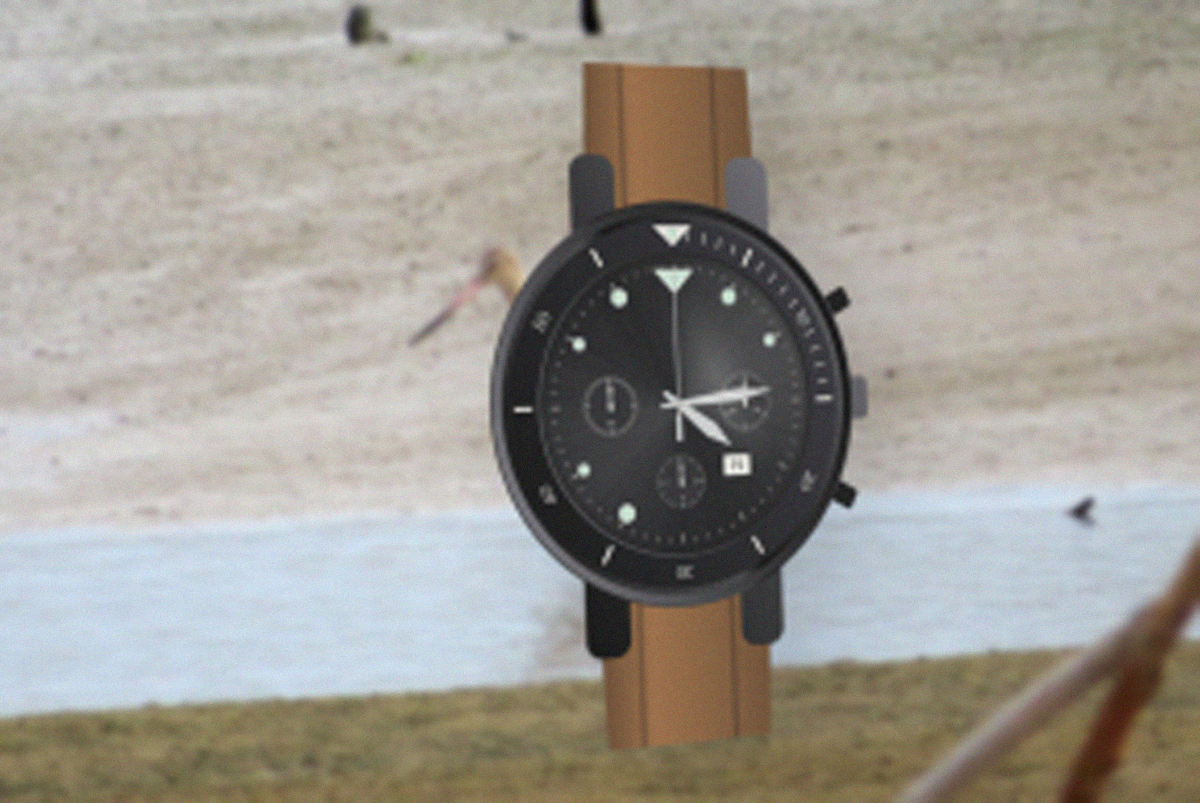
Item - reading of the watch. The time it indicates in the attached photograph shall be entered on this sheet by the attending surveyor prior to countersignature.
4:14
